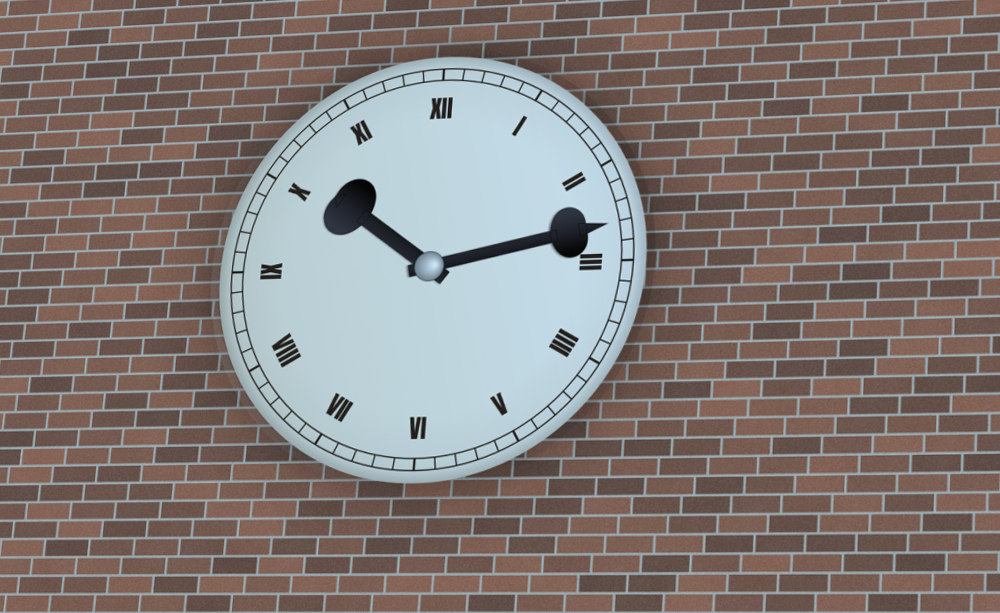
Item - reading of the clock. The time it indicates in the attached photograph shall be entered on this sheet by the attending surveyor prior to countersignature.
10:13
